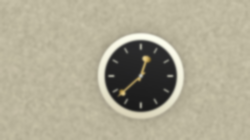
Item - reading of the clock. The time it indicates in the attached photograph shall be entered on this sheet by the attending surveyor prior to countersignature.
12:38
